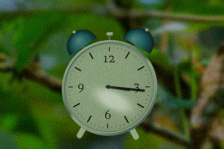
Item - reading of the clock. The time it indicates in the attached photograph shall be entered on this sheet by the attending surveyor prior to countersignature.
3:16
